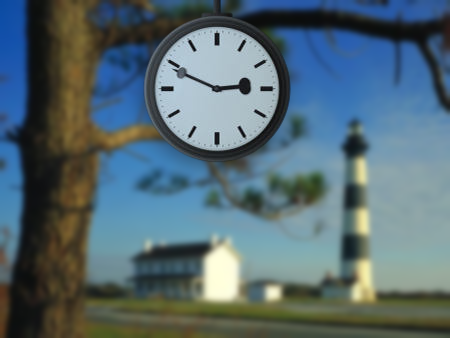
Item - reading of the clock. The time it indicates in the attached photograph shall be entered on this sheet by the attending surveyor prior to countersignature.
2:49
